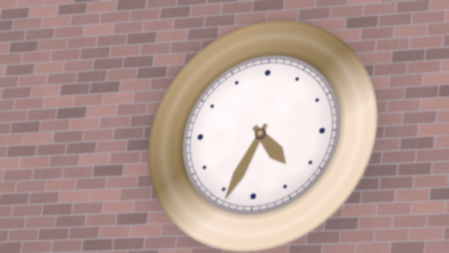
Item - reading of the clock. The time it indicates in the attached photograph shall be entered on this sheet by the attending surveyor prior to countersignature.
4:34
